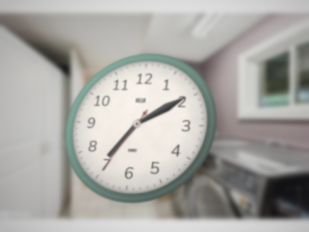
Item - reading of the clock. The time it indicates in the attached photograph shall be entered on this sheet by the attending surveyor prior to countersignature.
7:09:35
